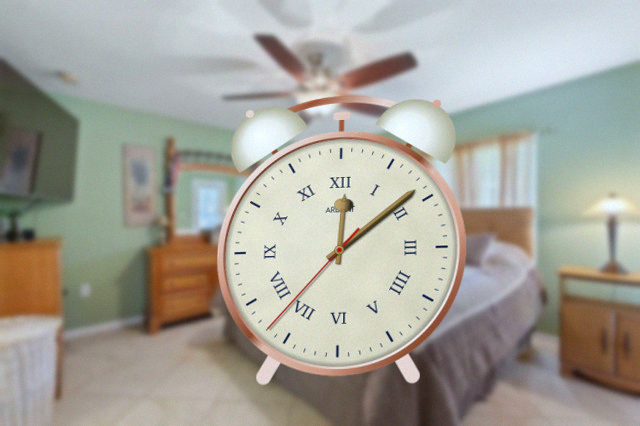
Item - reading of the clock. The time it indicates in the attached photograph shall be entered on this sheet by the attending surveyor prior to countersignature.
12:08:37
